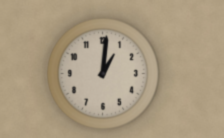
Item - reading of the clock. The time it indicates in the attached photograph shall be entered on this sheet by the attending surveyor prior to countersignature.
1:01
